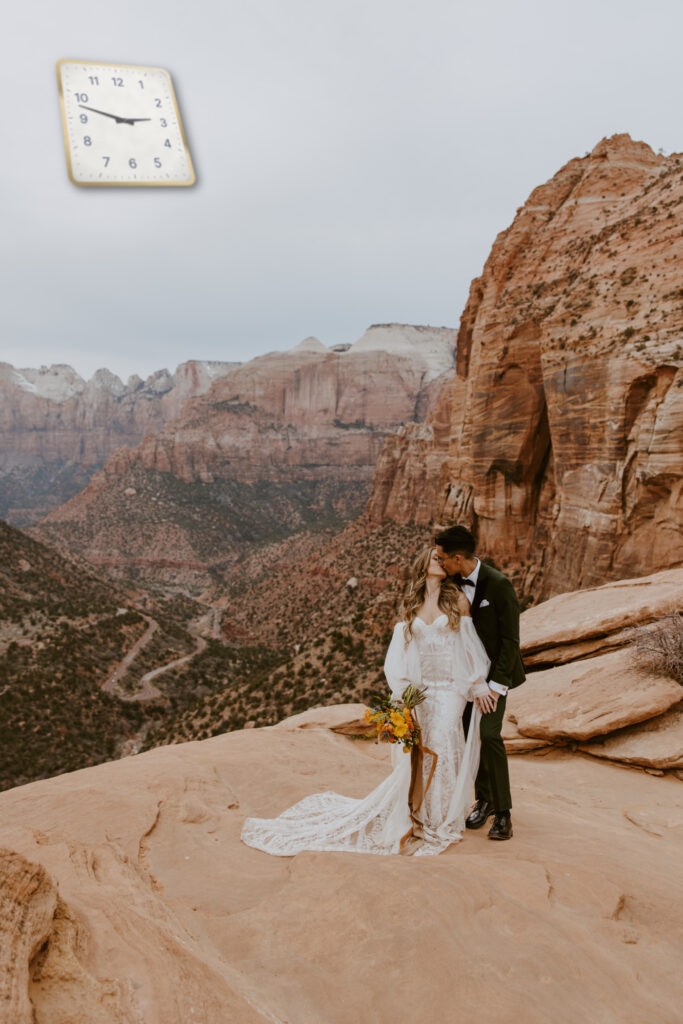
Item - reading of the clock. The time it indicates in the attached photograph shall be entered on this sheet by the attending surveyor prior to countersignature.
2:48
